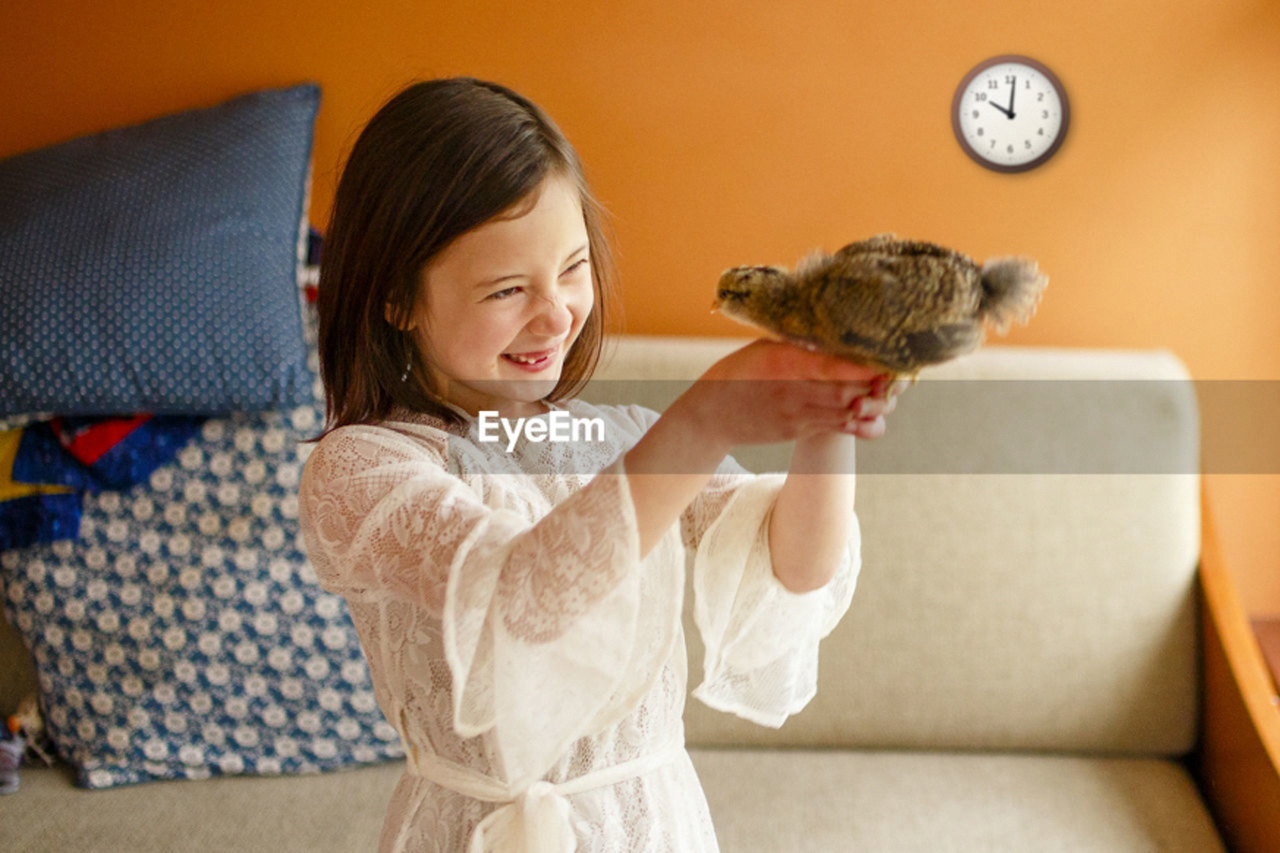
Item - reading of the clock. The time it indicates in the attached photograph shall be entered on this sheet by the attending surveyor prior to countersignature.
10:01
